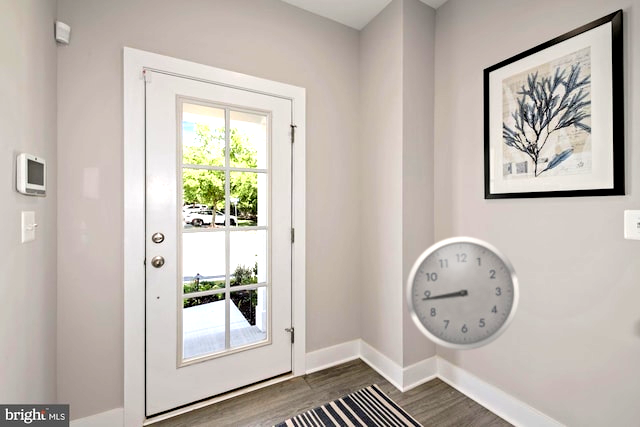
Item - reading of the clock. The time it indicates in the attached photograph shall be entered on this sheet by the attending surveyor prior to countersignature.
8:44
